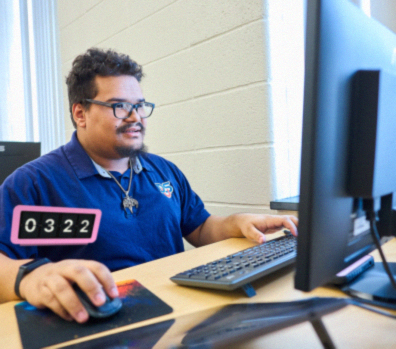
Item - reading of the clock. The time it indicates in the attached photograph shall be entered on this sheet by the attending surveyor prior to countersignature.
3:22
